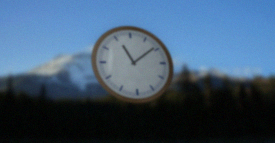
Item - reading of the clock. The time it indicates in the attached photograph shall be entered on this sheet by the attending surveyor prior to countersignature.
11:09
